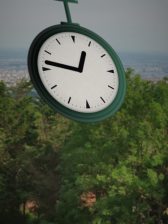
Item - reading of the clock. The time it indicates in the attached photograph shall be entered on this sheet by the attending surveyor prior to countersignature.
12:47
